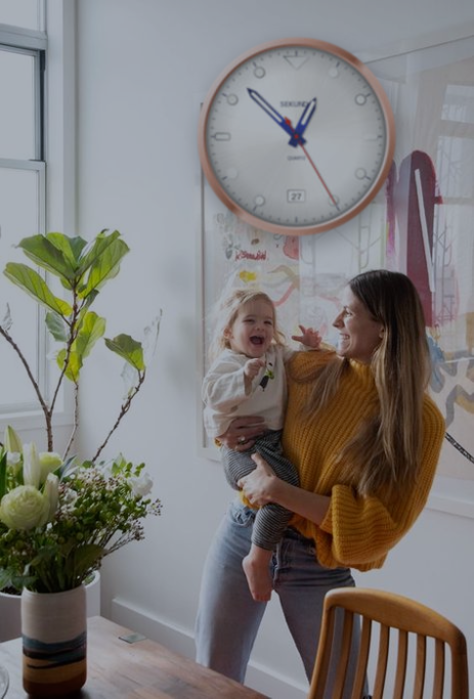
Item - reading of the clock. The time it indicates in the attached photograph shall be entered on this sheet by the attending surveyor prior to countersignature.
12:52:25
